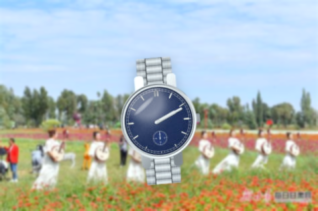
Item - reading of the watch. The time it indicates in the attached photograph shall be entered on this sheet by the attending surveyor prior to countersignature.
2:11
